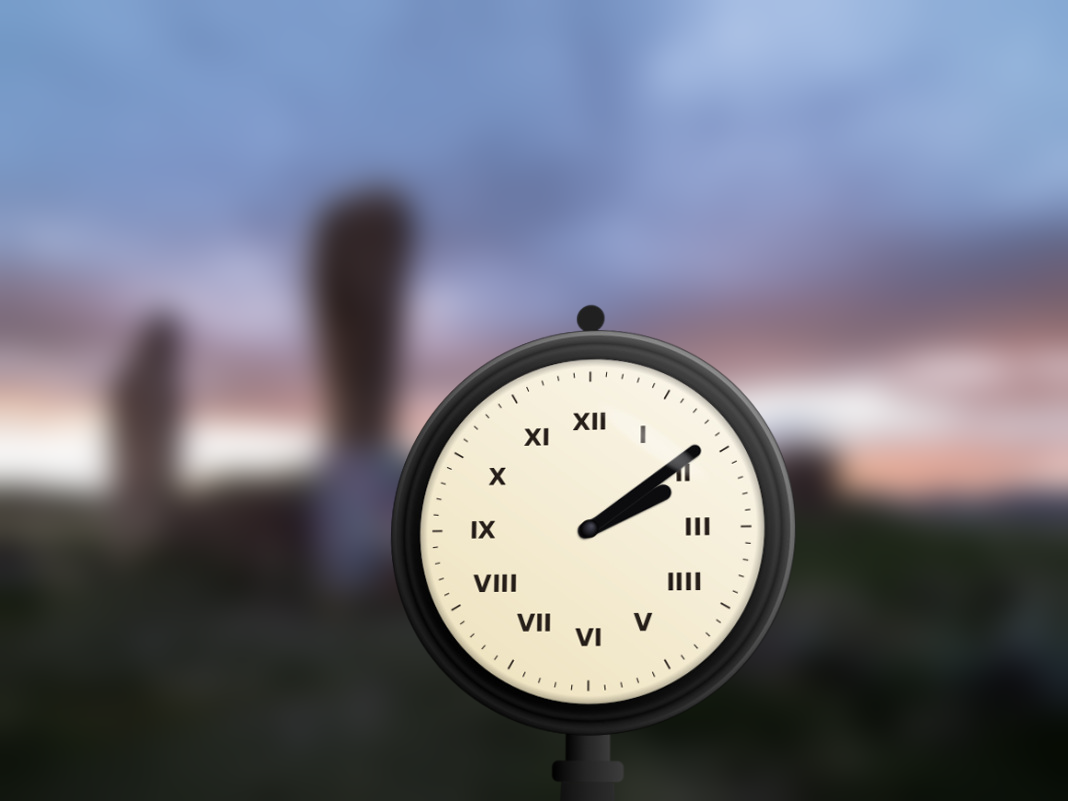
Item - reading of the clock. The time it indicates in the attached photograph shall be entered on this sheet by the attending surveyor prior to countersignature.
2:09
